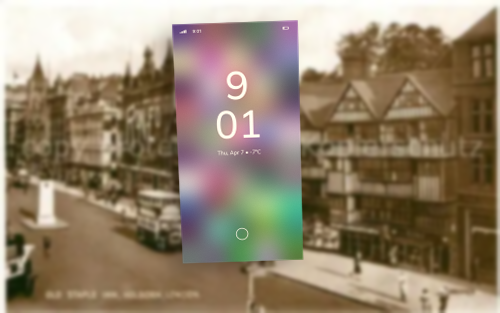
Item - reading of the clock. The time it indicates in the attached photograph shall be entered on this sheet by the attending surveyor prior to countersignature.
9:01
